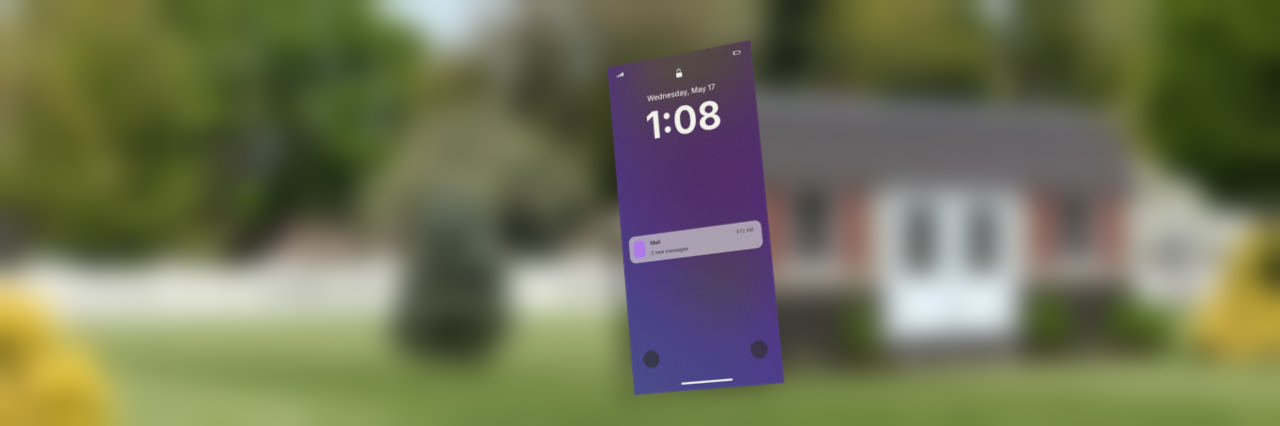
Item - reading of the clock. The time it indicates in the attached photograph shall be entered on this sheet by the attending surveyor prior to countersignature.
1:08
